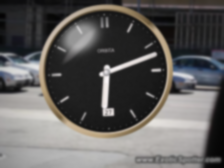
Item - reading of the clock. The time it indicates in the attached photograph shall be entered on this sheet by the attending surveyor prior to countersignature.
6:12
